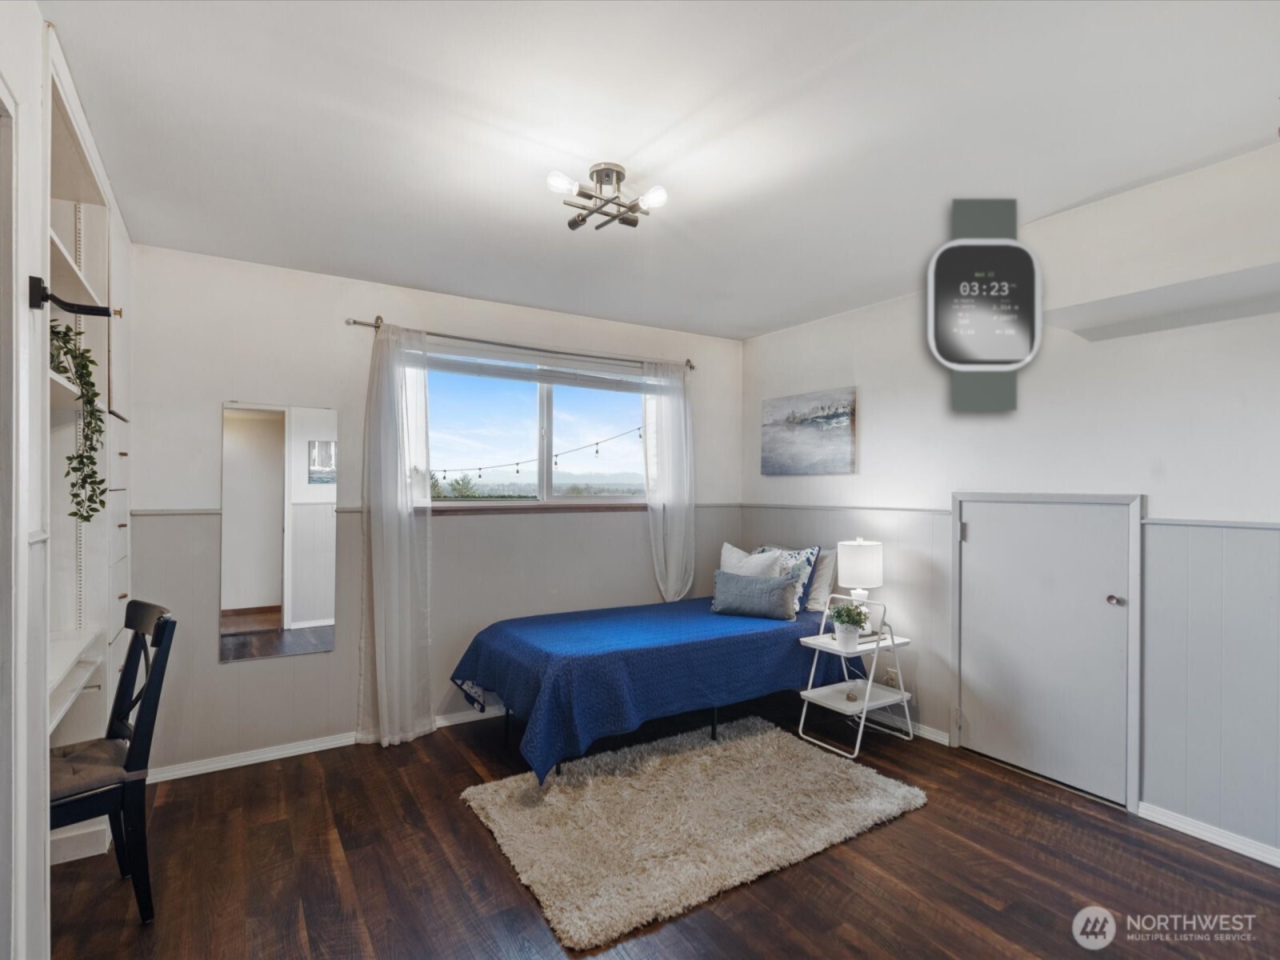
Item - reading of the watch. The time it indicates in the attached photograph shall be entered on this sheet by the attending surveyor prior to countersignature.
3:23
